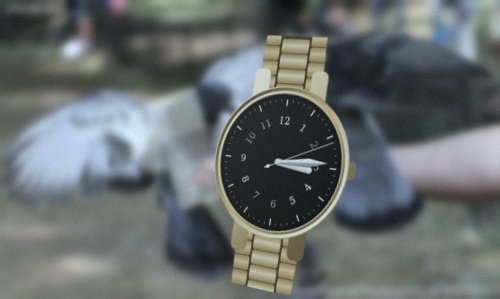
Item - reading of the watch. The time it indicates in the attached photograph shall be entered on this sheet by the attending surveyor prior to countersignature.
3:14:11
